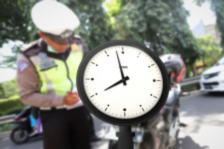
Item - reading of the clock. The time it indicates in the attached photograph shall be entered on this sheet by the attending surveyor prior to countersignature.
7:58
